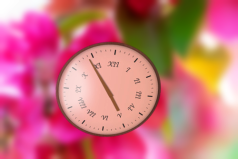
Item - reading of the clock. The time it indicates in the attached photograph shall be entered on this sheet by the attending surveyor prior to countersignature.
4:54
